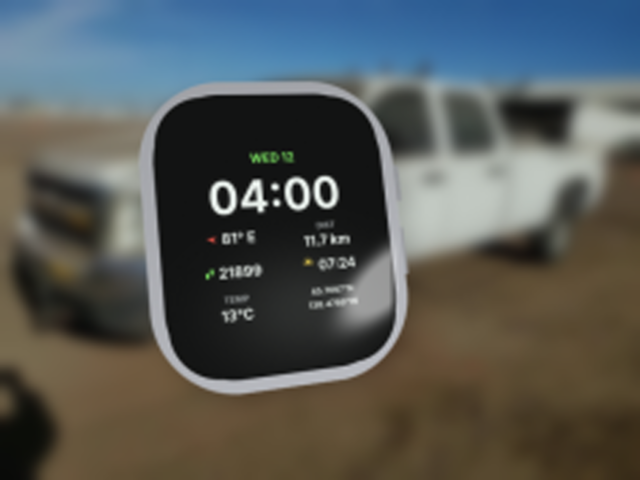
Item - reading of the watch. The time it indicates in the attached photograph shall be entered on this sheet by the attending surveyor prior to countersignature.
4:00
